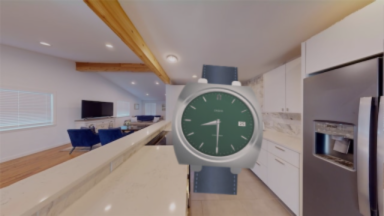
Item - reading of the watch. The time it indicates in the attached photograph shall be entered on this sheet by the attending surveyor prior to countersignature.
8:30
